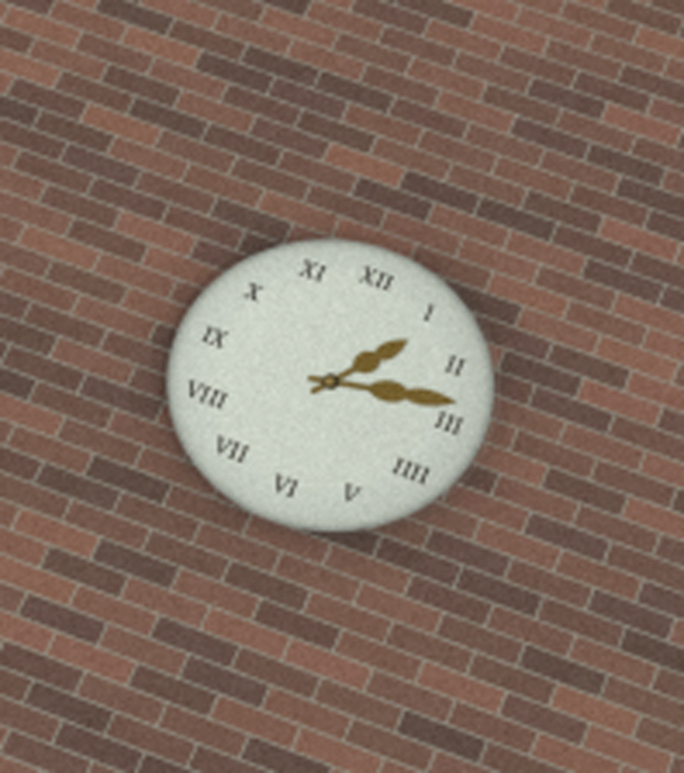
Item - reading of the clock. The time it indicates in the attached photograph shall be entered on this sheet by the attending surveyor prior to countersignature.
1:13
